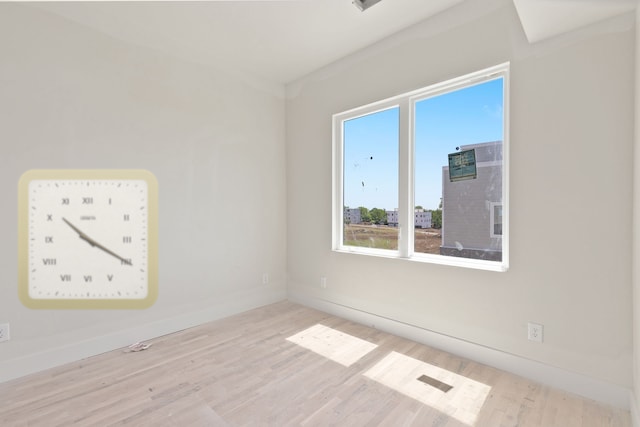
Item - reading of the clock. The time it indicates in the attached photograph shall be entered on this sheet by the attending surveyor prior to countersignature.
10:20
